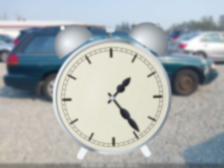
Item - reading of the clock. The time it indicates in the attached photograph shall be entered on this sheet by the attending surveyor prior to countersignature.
1:24
